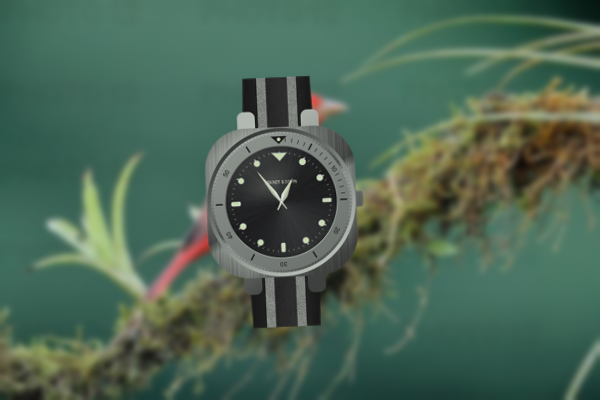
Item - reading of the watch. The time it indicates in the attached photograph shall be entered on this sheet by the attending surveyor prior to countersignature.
12:54
